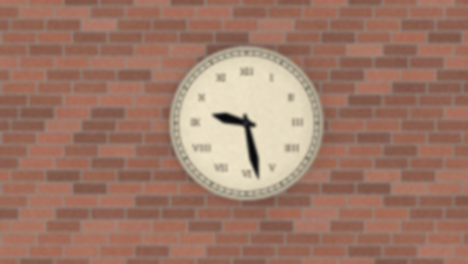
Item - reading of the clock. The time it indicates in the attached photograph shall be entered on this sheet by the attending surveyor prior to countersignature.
9:28
